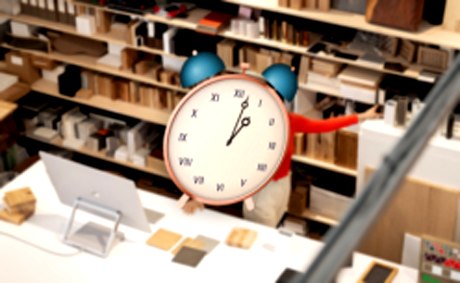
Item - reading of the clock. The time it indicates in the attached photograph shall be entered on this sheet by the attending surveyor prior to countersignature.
1:02
